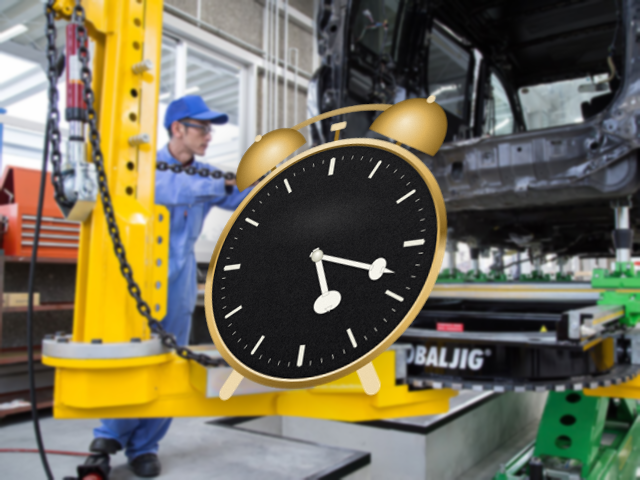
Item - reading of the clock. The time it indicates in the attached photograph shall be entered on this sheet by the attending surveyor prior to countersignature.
5:18
